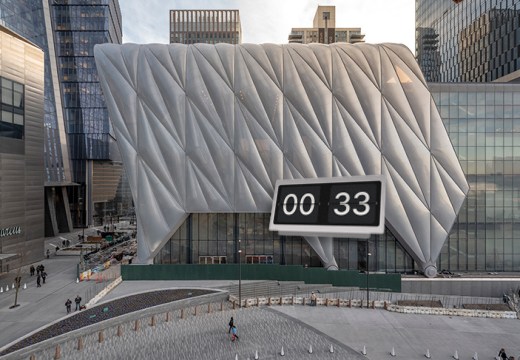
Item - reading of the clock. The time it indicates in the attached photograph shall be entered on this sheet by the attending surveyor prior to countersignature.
0:33
